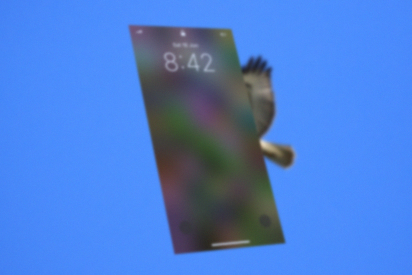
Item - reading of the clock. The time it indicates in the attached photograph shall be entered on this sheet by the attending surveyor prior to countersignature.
8:42
